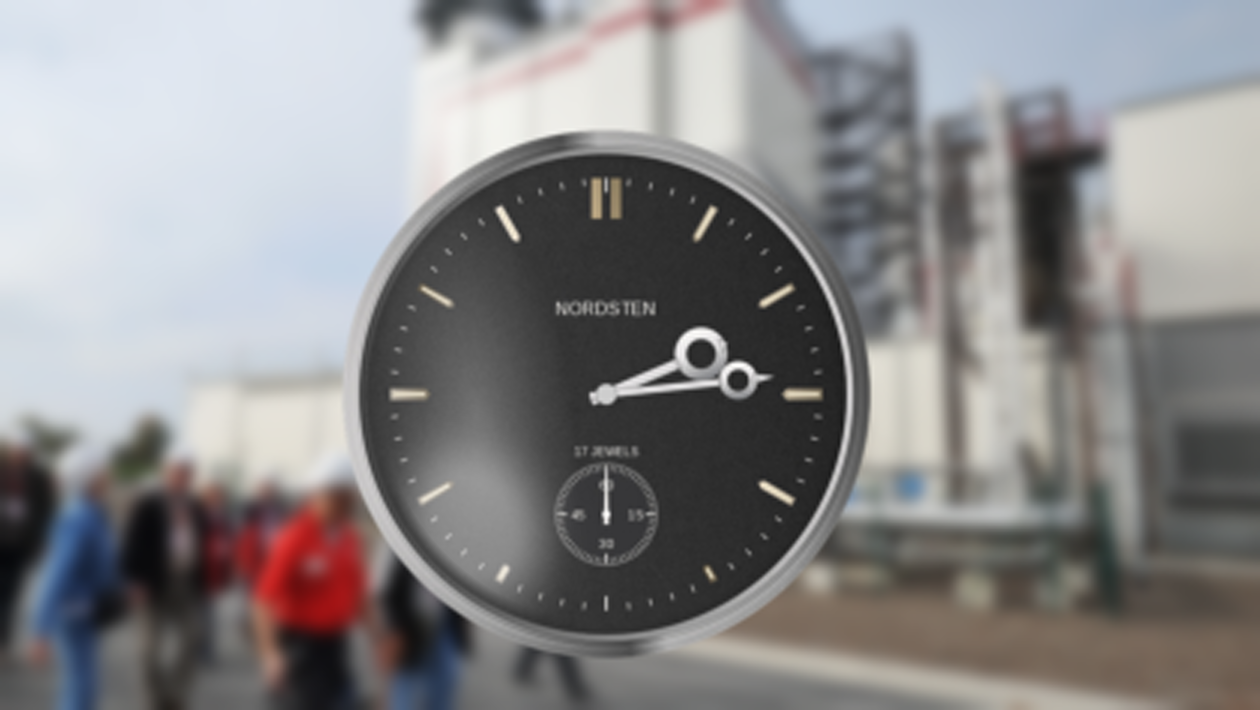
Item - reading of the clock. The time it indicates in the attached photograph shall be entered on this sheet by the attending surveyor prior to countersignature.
2:14
